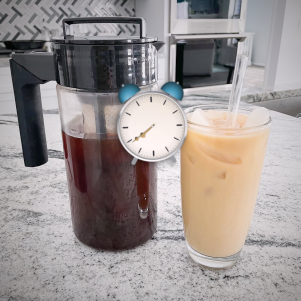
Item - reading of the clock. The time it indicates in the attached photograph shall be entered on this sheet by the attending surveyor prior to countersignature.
7:39
